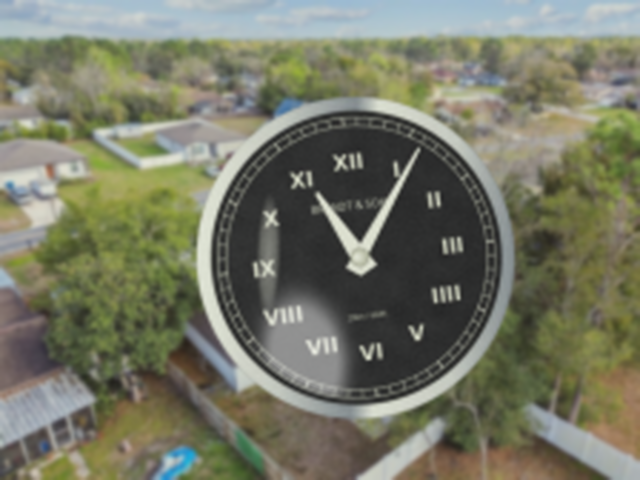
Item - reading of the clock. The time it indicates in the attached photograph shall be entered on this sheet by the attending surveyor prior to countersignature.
11:06
